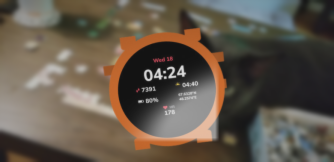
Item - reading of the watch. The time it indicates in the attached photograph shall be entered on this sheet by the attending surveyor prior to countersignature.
4:24
